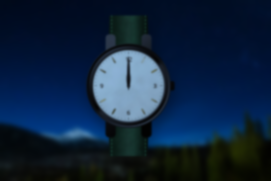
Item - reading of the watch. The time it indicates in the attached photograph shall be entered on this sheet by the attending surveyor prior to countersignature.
12:00
